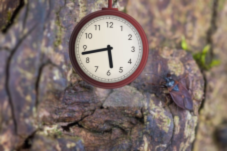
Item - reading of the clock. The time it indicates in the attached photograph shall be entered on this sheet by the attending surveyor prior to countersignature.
5:43
